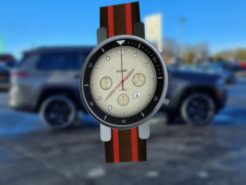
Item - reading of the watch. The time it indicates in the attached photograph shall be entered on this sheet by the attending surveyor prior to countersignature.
1:38
